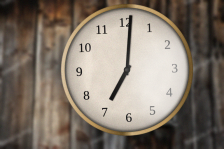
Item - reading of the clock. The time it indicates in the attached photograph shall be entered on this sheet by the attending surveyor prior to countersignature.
7:01
